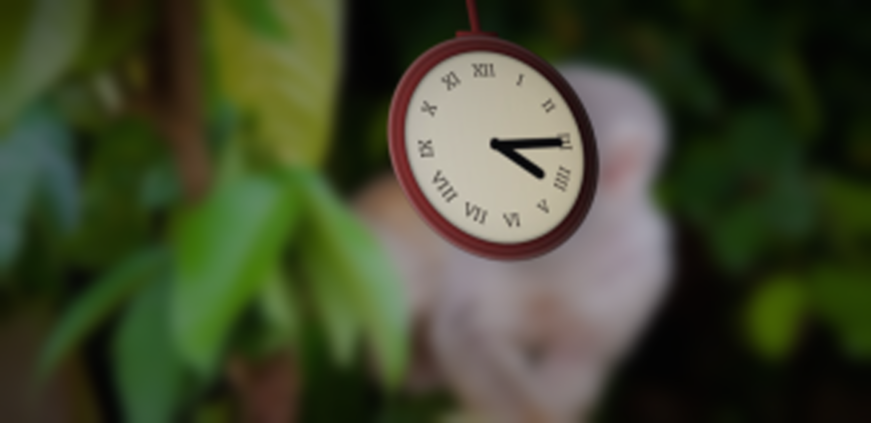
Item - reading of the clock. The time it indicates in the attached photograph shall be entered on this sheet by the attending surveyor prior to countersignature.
4:15
